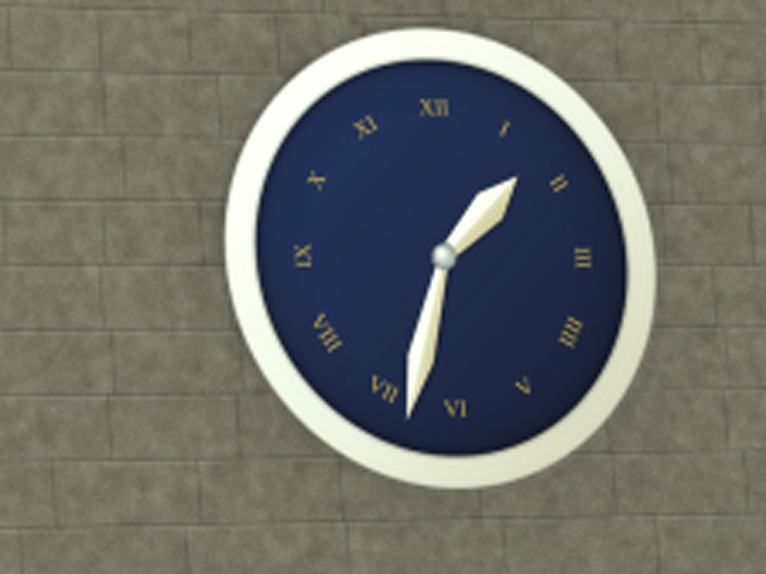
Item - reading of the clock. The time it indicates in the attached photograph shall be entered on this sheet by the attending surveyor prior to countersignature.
1:33
